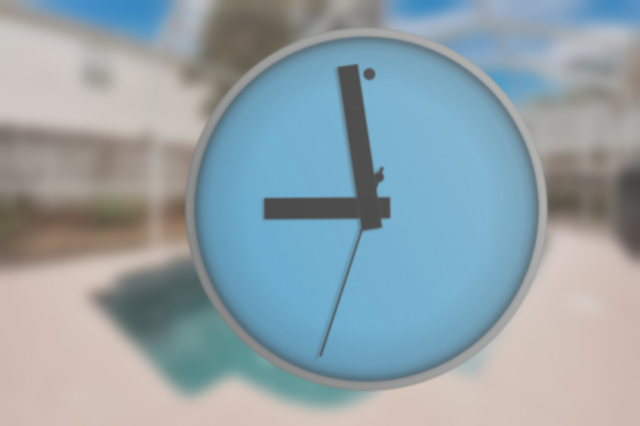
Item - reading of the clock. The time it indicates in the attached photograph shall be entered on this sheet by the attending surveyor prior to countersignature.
8:58:33
